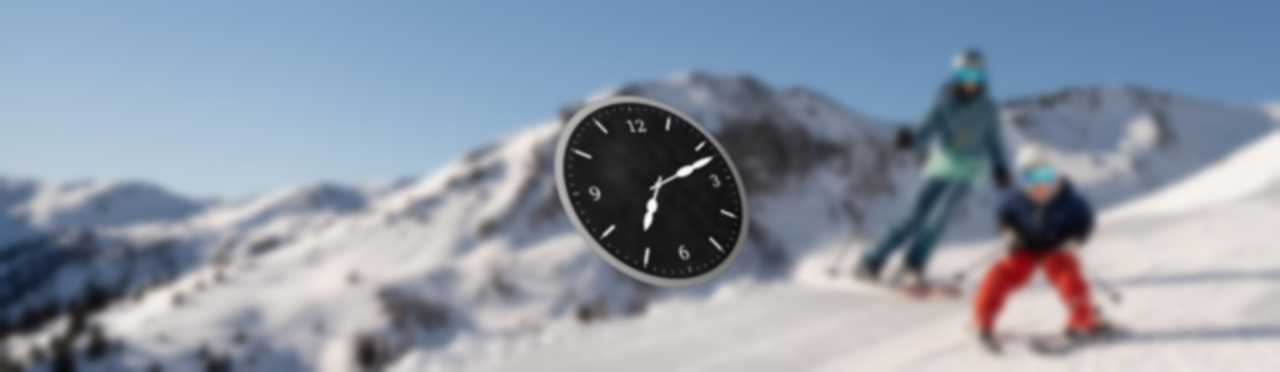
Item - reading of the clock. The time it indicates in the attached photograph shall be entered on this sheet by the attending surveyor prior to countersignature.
7:12
